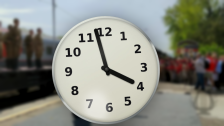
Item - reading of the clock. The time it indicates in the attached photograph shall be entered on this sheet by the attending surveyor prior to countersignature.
3:58
